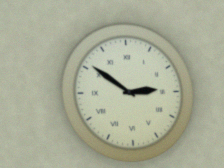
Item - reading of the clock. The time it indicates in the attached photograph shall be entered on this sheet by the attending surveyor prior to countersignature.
2:51
